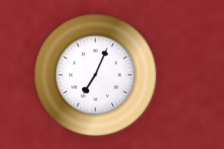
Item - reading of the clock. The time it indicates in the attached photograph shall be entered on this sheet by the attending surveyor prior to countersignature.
7:04
